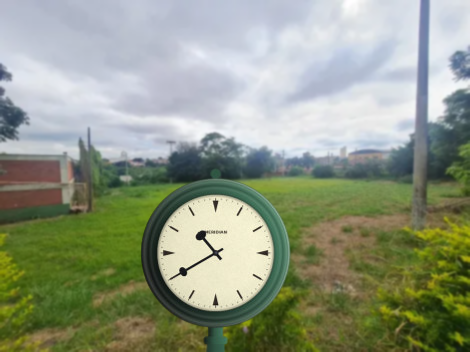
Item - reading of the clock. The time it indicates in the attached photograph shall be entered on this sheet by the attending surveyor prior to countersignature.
10:40
